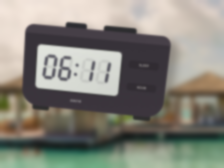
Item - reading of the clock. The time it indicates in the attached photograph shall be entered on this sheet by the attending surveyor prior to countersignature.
6:11
